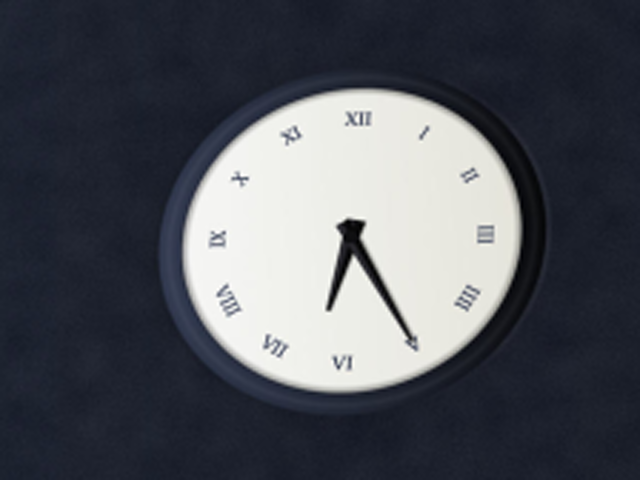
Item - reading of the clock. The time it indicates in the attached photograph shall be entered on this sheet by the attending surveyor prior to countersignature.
6:25
